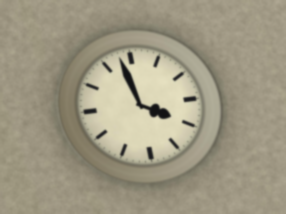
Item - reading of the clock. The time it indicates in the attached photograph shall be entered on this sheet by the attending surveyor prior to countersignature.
3:58
